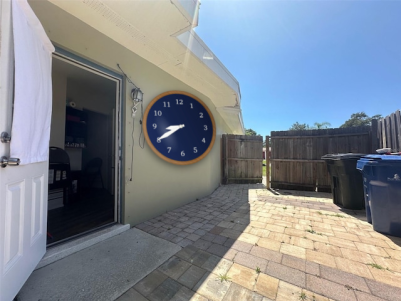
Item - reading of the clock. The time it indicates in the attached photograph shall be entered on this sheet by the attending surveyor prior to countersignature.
8:40
